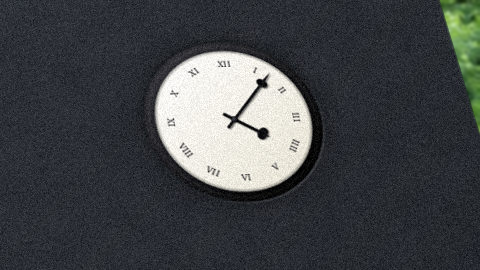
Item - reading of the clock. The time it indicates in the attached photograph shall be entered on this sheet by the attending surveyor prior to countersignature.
4:07
